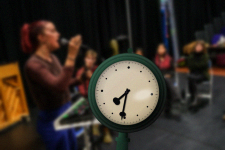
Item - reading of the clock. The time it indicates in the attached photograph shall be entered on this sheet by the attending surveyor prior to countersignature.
7:31
